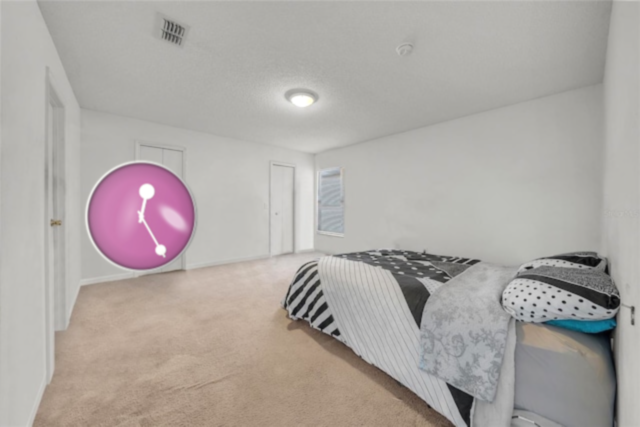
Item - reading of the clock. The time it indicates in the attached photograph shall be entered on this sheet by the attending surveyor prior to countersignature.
12:25
